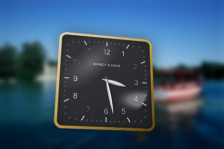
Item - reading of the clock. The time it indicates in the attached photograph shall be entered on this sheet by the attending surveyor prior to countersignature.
3:28
